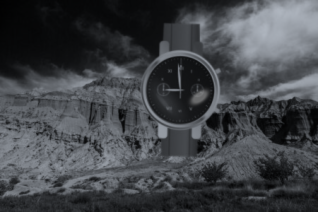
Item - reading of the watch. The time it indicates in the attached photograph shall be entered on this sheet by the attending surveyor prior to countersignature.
8:59
